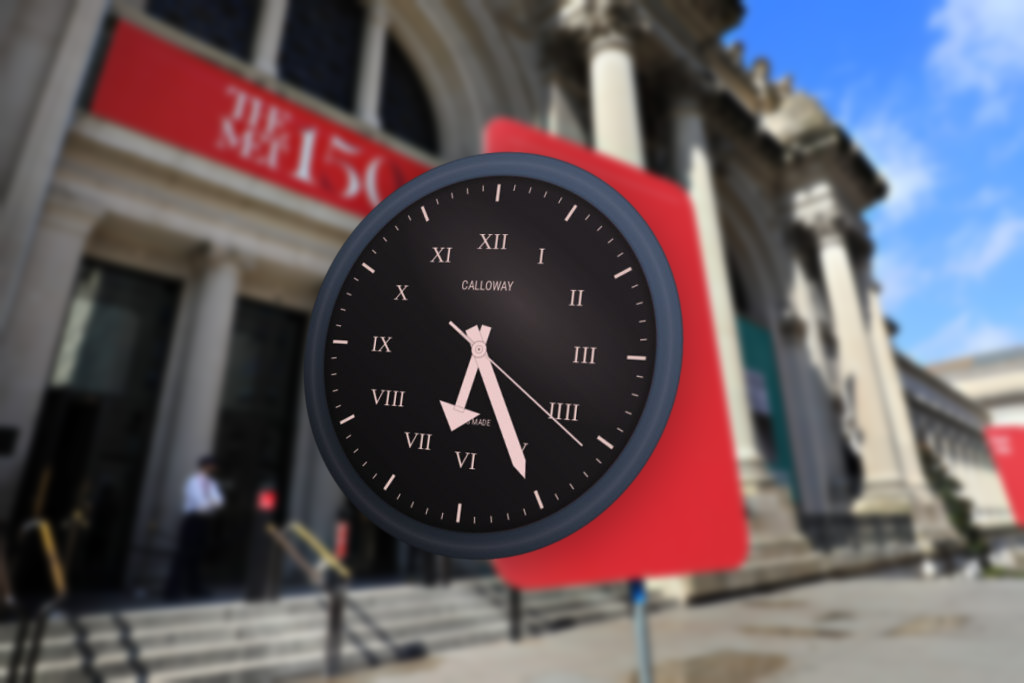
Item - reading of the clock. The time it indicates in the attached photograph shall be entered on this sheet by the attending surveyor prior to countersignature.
6:25:21
